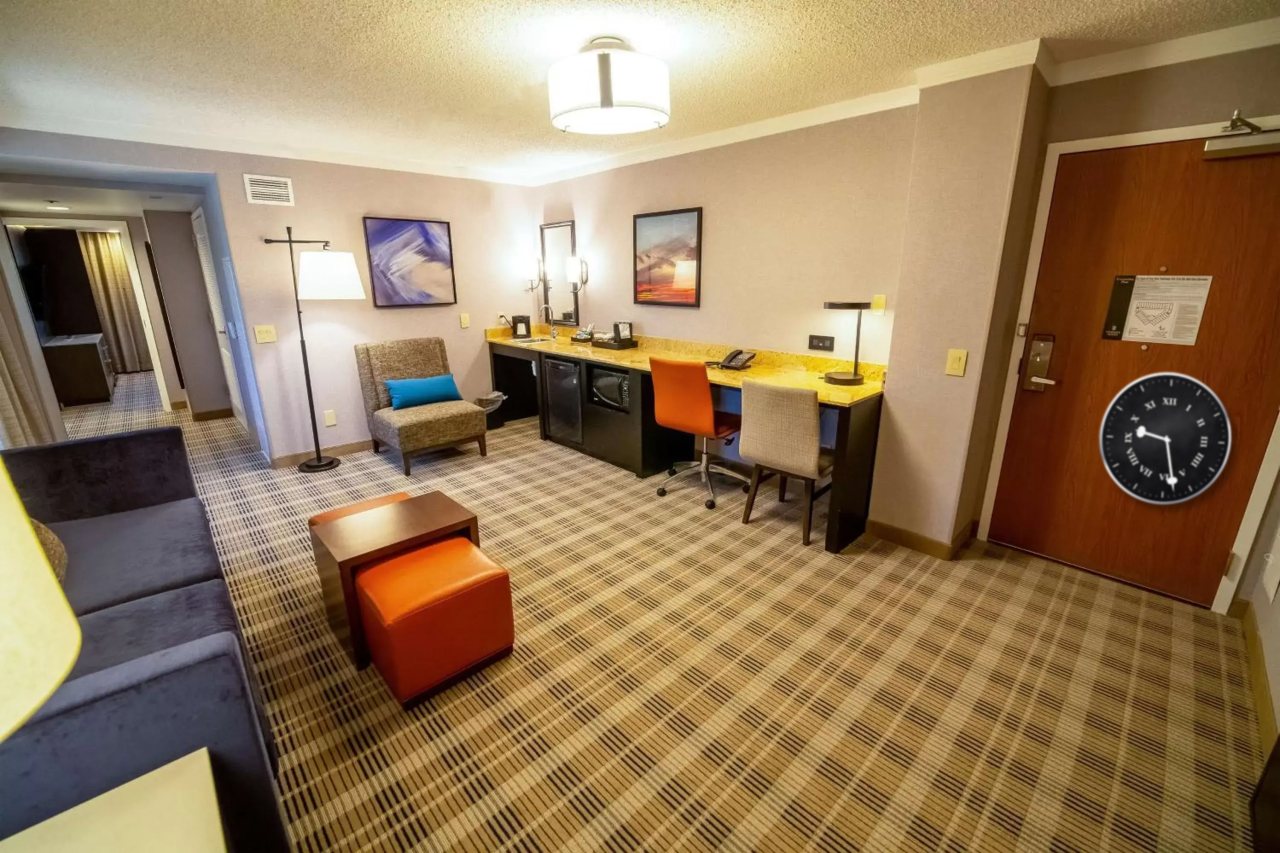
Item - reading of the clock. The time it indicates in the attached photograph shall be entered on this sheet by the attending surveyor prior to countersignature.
9:28
